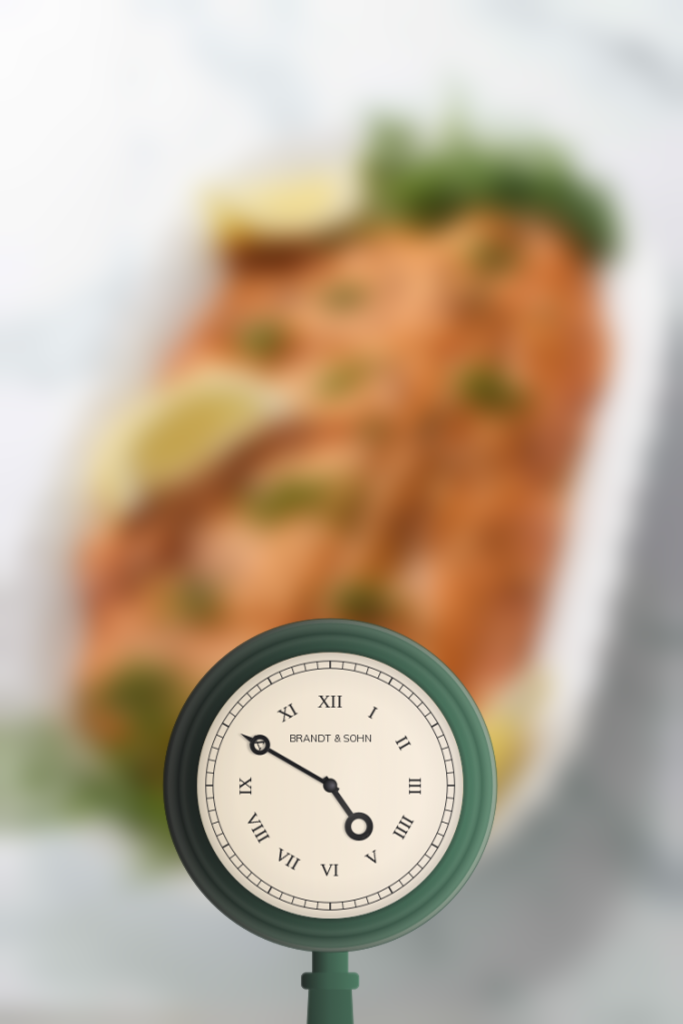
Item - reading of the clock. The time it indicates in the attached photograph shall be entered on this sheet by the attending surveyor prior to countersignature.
4:50
